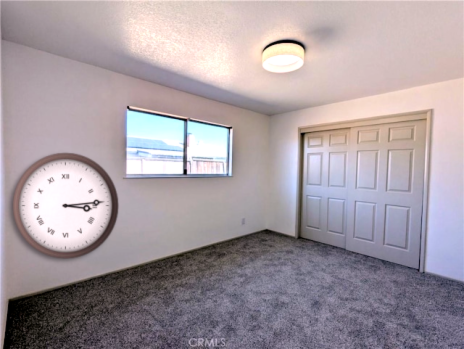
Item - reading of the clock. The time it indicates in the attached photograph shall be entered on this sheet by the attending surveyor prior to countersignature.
3:14
